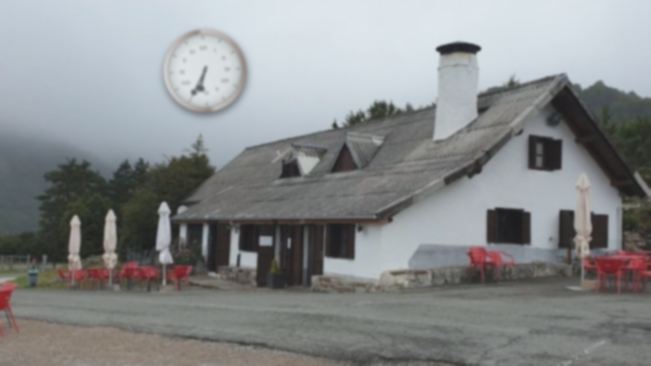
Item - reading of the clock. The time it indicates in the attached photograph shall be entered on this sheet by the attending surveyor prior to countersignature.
6:35
